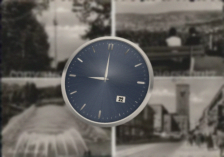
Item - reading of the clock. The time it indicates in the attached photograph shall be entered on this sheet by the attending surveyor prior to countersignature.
9:00
